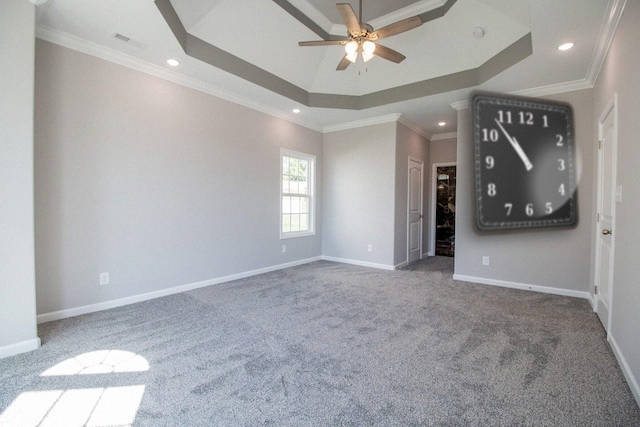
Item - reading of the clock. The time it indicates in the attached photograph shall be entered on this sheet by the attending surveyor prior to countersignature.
10:53
